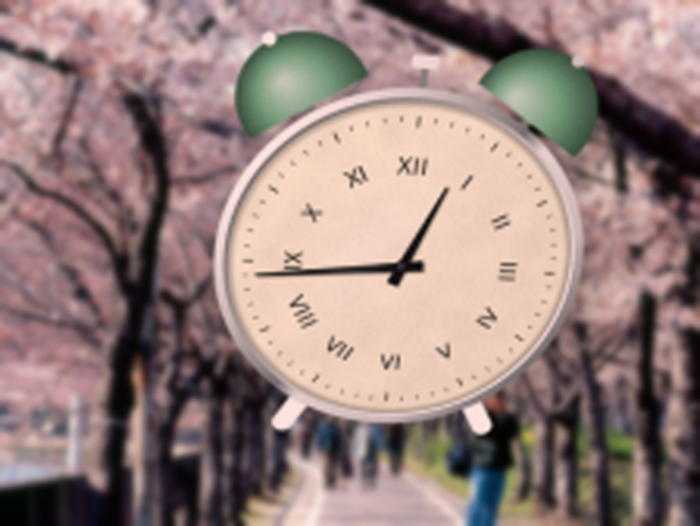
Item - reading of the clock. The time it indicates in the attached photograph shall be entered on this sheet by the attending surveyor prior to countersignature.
12:44
